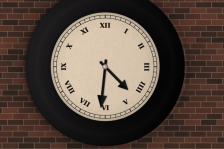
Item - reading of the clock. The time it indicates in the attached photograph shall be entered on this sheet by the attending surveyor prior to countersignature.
4:31
